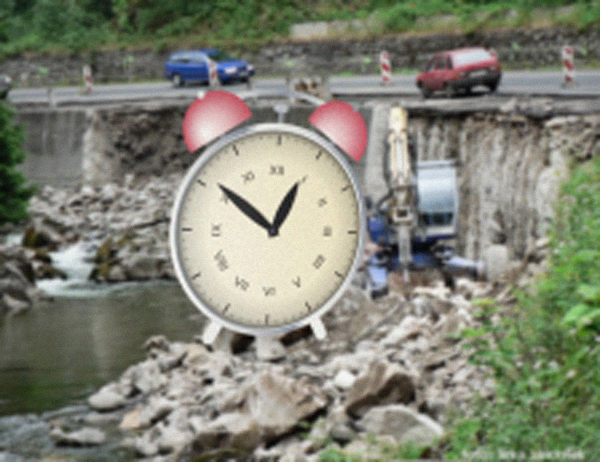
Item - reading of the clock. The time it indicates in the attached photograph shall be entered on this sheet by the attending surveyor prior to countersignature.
12:51
